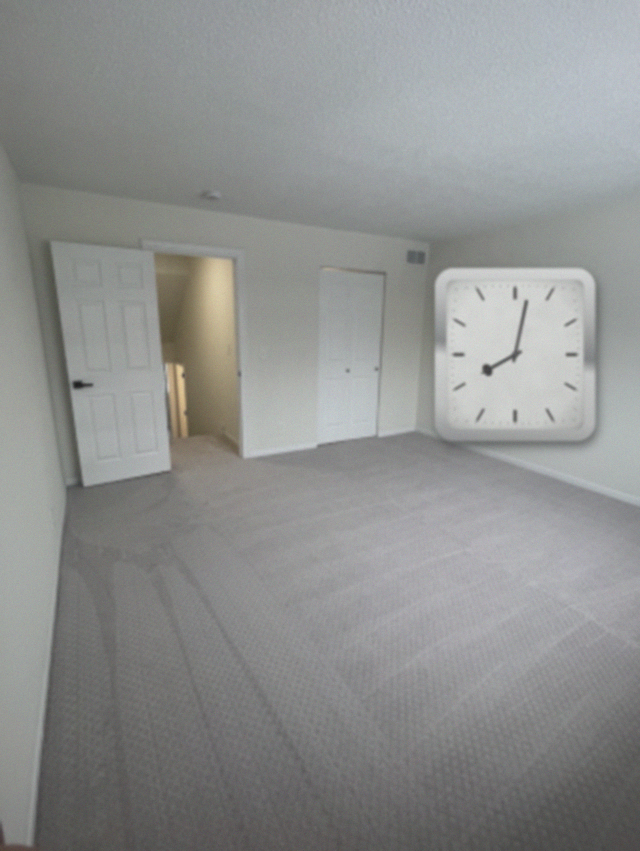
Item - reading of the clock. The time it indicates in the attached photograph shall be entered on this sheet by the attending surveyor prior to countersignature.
8:02
